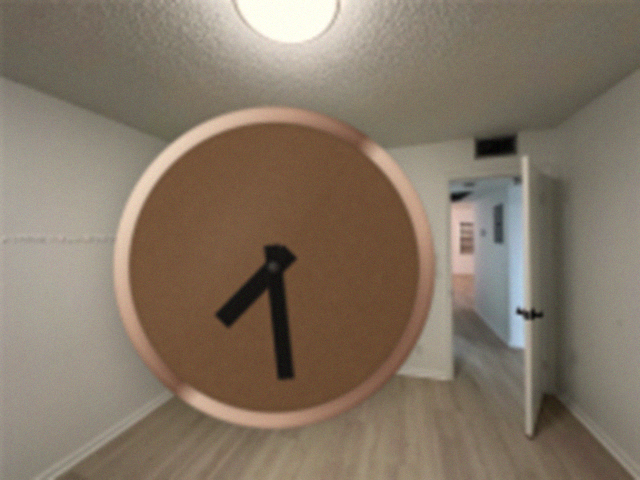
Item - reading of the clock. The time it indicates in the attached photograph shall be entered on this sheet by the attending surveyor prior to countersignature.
7:29
